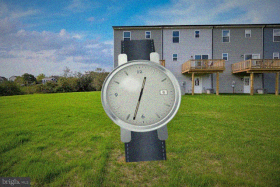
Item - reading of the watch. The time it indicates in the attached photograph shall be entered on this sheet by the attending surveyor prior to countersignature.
12:33
